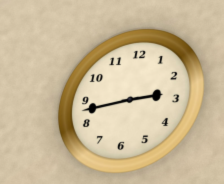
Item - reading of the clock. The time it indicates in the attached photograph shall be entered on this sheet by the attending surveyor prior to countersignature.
2:43
